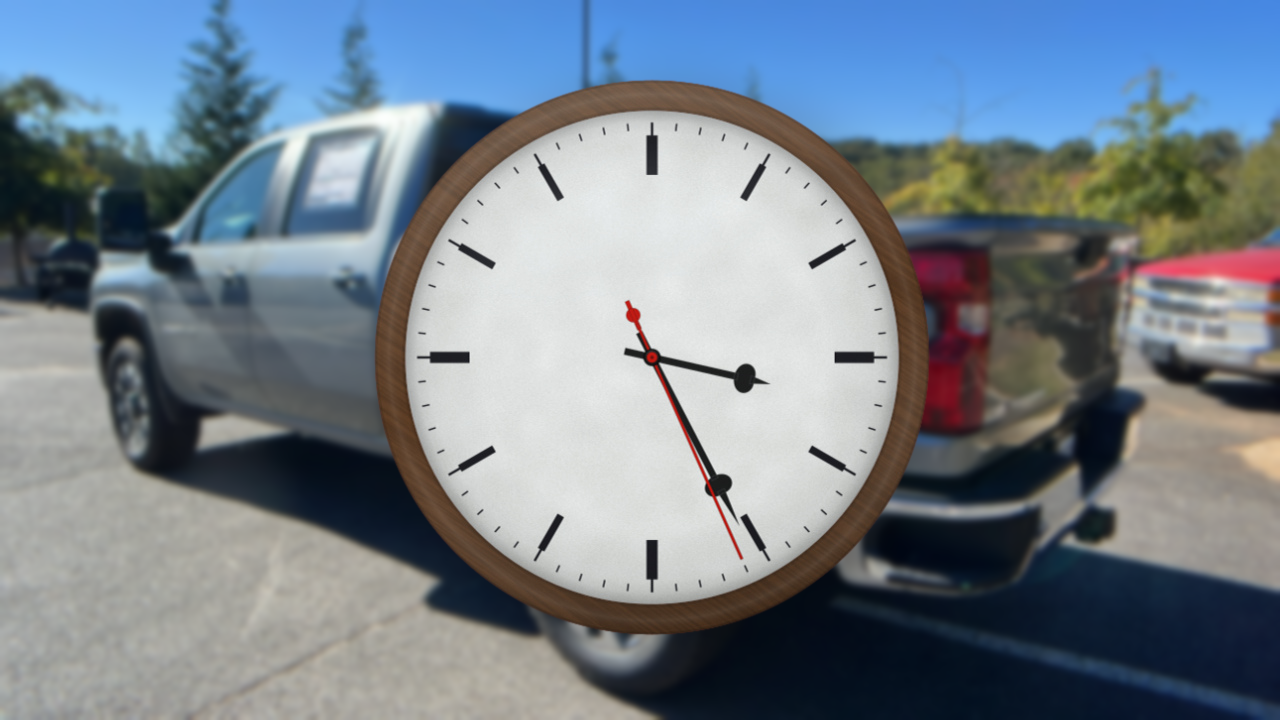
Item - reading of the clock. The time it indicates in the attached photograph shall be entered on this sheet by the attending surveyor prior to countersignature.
3:25:26
